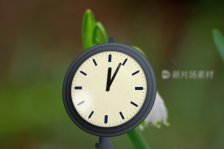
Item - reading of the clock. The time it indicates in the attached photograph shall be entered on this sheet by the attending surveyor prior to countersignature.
12:04
